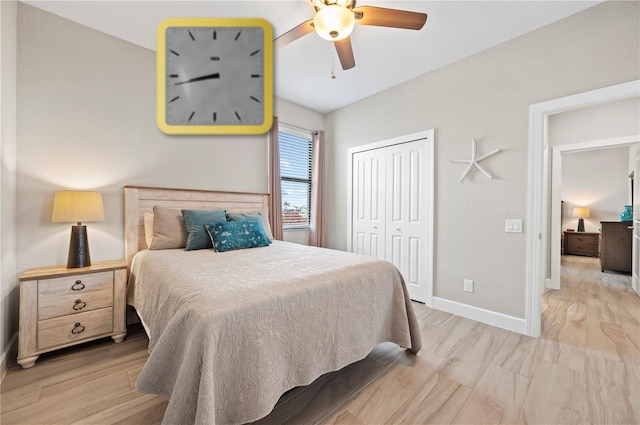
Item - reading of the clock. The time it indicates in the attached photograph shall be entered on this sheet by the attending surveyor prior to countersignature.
8:43
